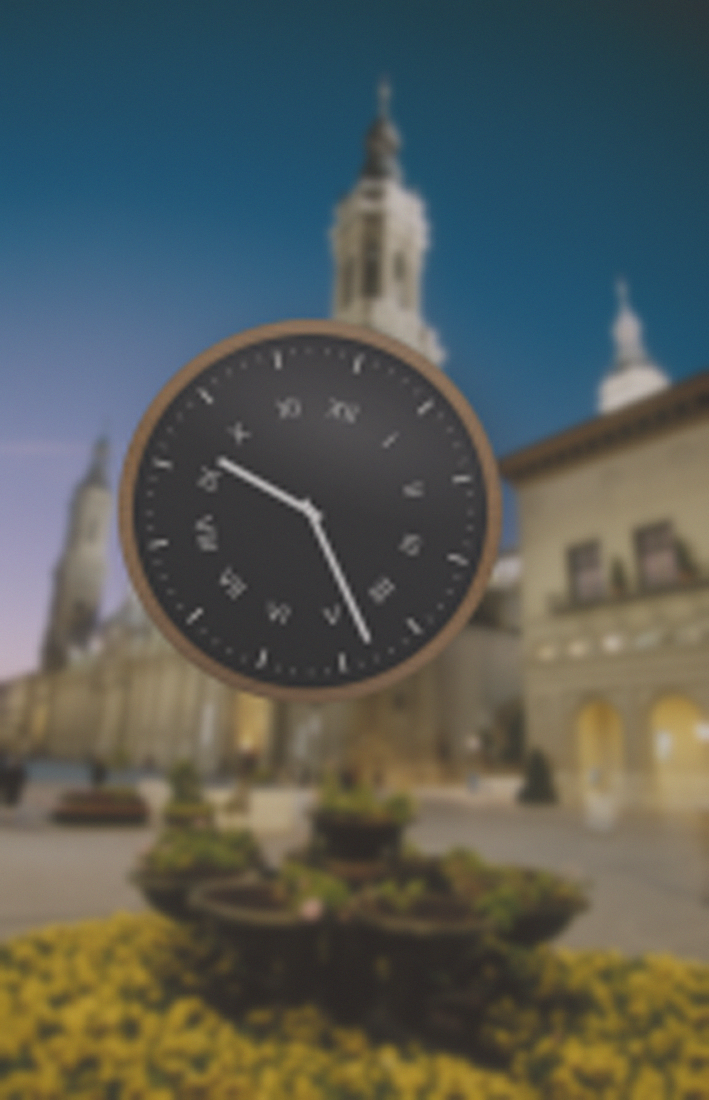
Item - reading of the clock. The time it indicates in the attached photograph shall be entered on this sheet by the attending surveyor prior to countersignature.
9:23
